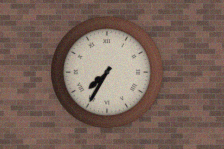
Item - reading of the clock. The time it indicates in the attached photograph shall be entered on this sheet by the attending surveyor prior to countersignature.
7:35
